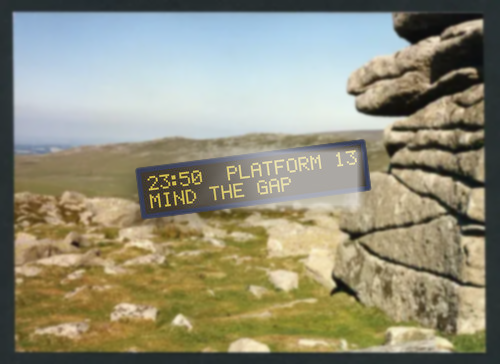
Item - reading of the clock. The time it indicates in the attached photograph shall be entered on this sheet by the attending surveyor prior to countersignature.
23:50
